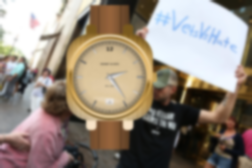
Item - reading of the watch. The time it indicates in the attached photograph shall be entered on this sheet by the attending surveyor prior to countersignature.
2:24
